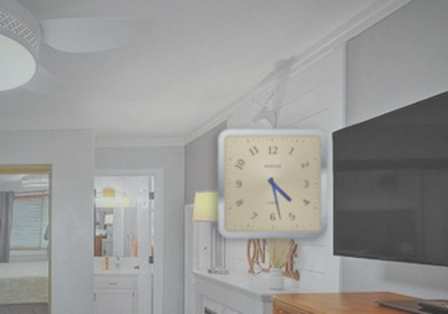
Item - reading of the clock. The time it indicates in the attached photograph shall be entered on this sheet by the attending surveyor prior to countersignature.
4:28
